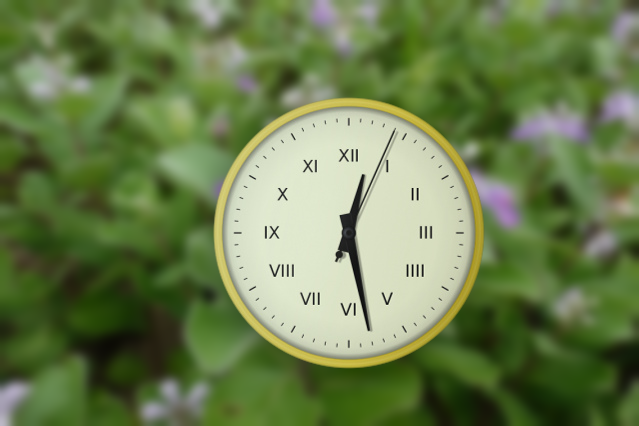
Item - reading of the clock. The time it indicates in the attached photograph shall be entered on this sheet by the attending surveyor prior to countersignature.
12:28:04
